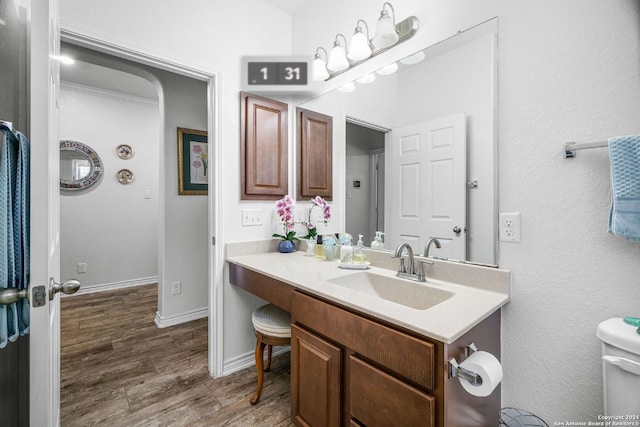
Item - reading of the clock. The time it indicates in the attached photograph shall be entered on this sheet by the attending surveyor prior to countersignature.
1:31
